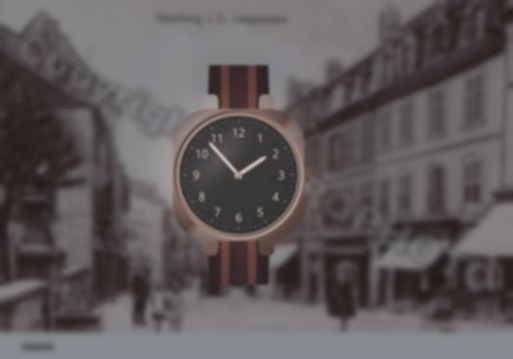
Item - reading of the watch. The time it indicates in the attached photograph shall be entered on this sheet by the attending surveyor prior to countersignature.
1:53
